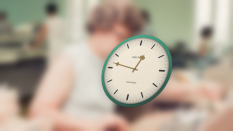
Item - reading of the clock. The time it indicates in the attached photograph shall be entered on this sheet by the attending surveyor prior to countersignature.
12:47
